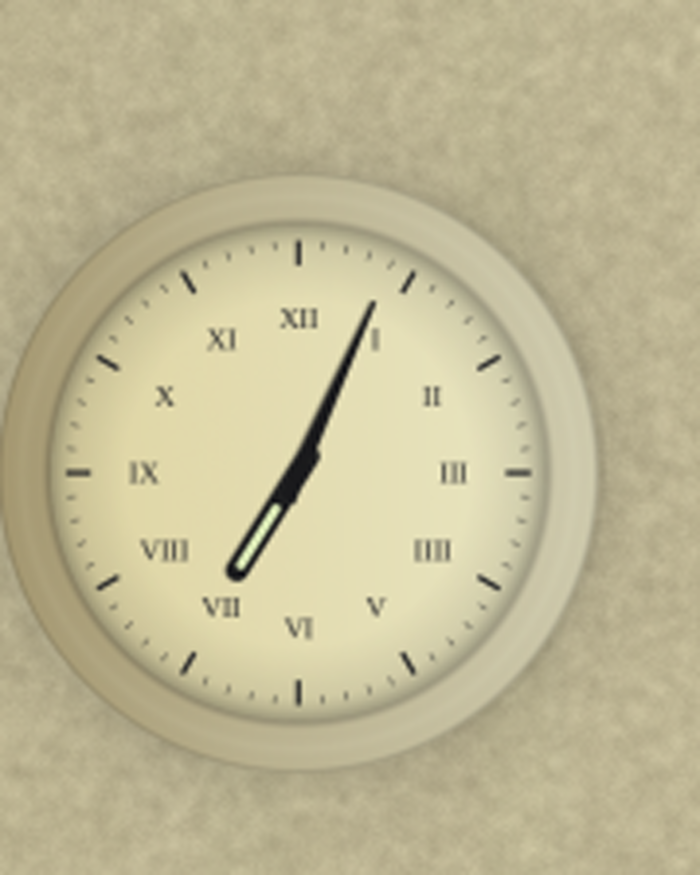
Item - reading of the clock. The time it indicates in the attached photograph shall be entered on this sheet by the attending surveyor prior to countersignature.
7:04
